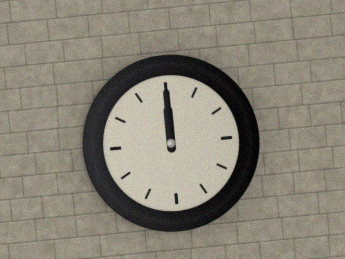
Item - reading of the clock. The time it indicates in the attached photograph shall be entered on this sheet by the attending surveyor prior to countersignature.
12:00
